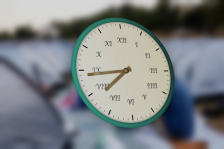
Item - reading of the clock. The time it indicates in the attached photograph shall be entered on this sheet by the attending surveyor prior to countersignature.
7:44
